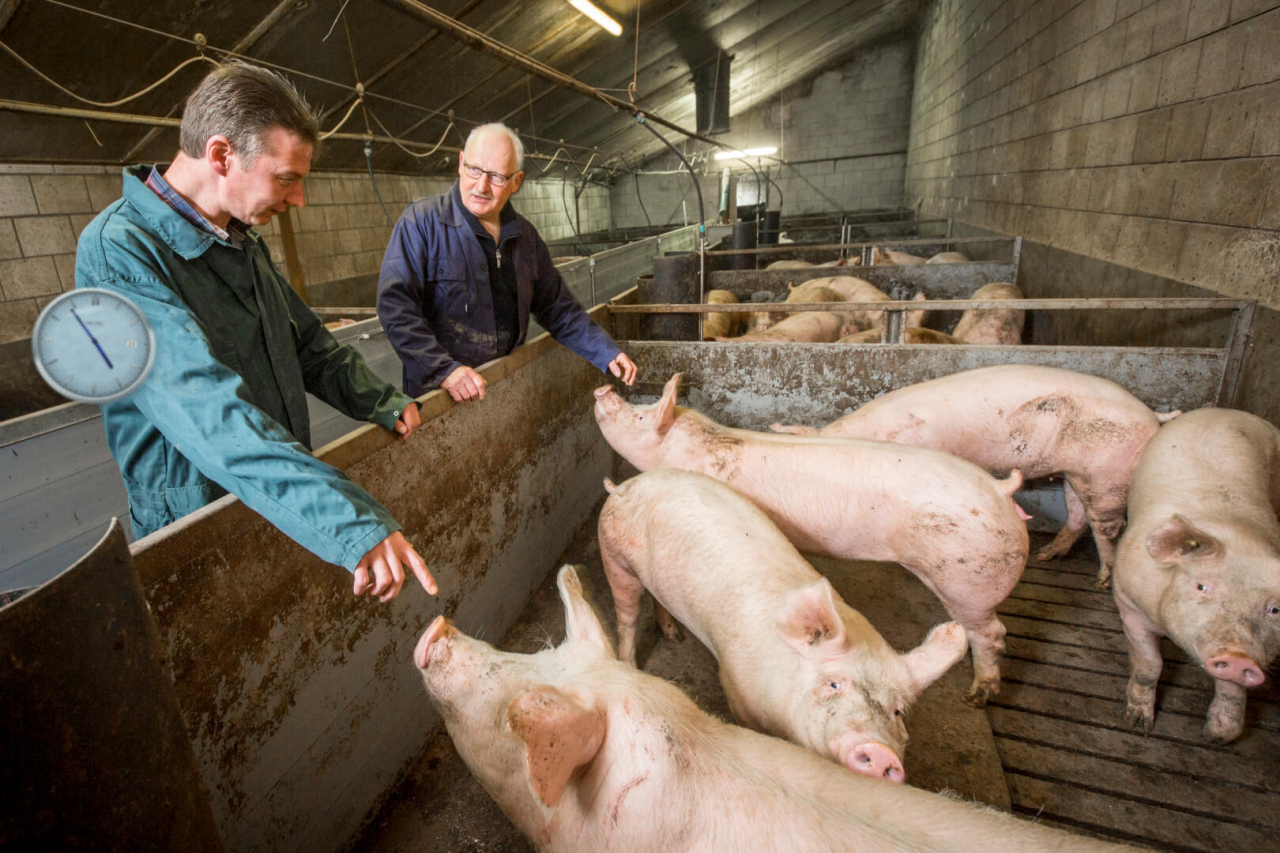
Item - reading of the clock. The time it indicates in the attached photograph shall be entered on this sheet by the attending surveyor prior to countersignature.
4:54
